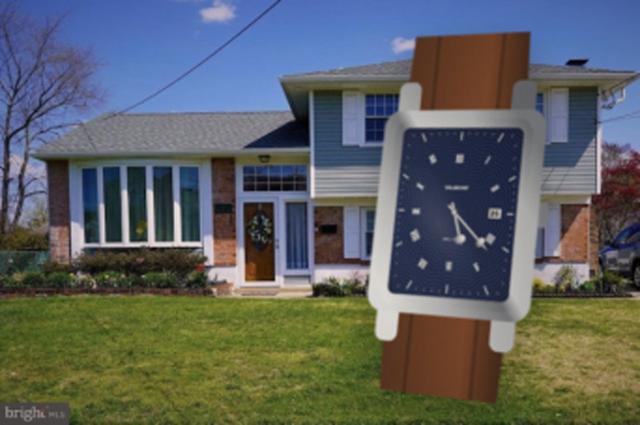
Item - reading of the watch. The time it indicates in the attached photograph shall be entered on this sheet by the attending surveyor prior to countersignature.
5:22
